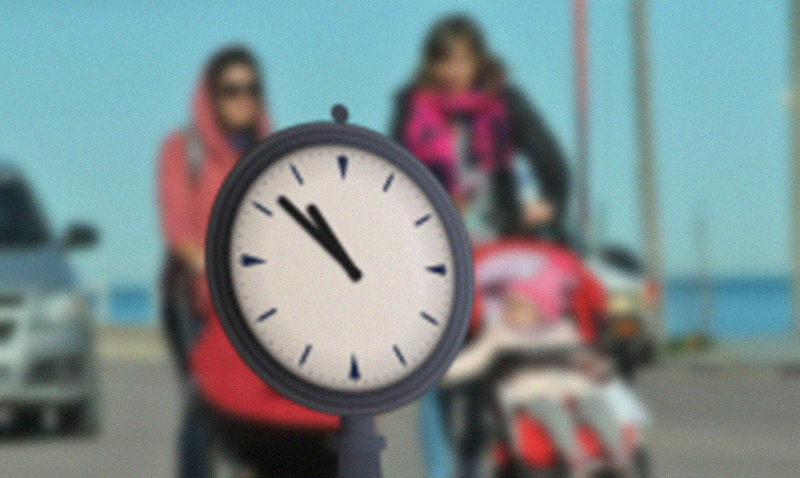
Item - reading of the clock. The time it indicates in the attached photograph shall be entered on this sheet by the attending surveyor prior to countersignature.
10:52
